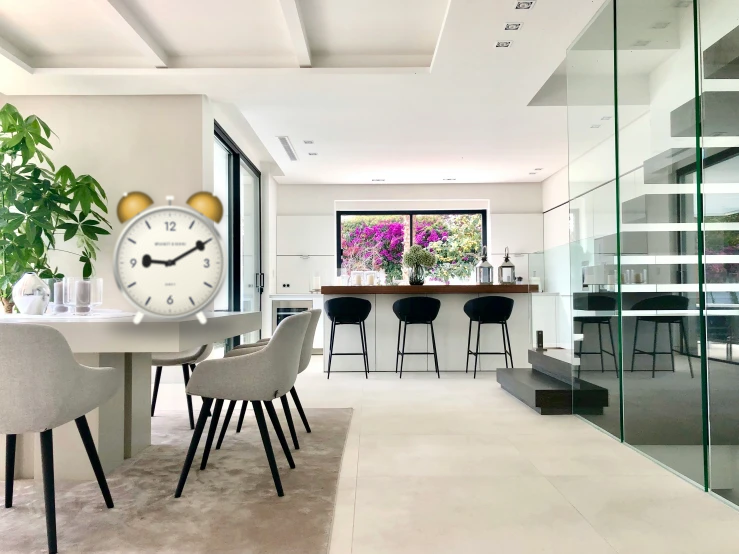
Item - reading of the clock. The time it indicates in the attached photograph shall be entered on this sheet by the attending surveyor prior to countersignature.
9:10
